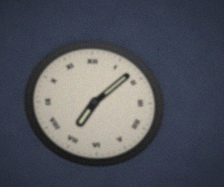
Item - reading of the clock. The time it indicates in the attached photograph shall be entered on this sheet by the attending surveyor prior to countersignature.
7:08
